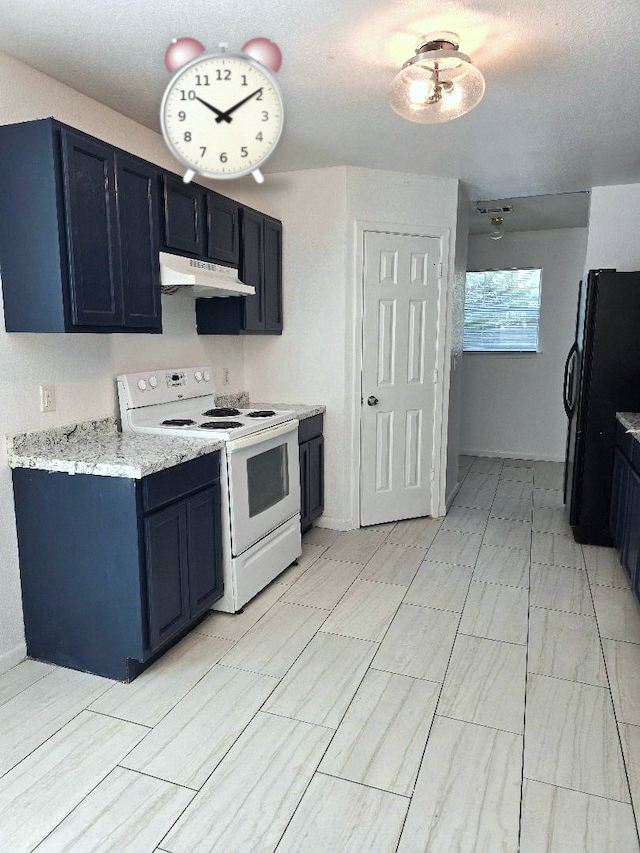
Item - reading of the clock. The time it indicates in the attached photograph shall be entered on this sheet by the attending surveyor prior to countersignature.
10:09
